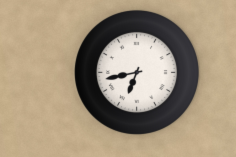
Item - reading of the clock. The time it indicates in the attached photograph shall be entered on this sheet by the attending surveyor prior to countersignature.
6:43
